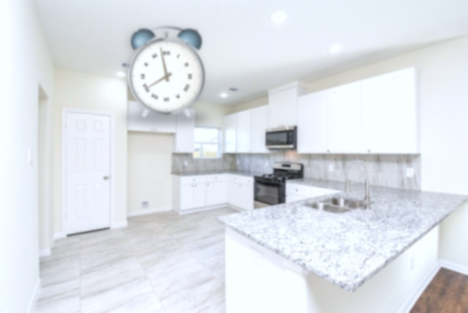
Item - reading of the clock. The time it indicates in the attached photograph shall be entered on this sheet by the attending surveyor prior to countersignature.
7:58
